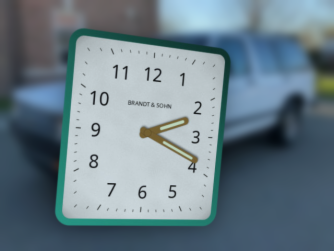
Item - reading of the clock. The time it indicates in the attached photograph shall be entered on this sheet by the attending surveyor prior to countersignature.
2:19
